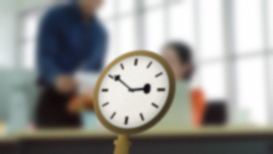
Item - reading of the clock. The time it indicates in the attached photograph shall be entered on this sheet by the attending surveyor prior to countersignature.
2:51
